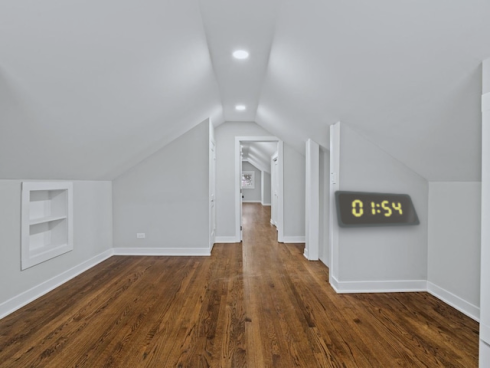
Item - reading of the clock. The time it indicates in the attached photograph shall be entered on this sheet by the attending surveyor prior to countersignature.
1:54
